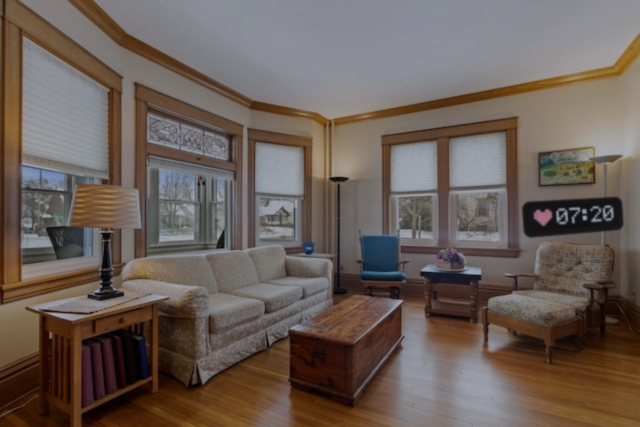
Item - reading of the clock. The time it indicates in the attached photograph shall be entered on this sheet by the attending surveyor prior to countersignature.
7:20
